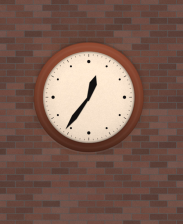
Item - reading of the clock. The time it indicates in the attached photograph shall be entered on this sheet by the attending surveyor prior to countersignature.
12:36
